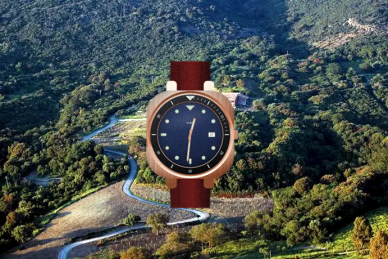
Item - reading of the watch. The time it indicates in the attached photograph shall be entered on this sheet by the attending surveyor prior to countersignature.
12:31
